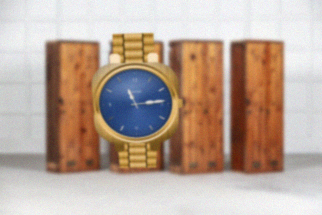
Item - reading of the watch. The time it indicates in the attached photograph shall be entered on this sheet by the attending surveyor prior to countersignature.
11:14
